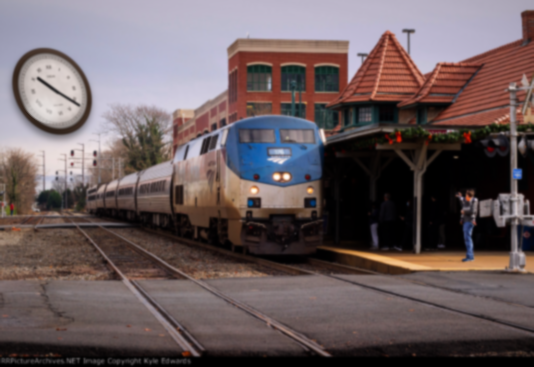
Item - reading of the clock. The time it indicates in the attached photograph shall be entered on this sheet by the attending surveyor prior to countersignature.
10:21
